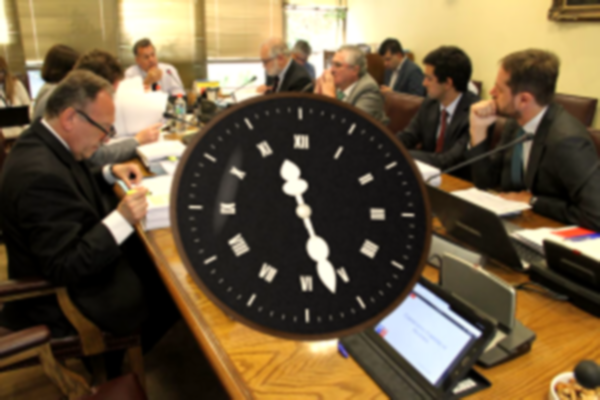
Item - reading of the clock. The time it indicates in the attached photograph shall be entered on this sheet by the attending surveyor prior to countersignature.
11:27
